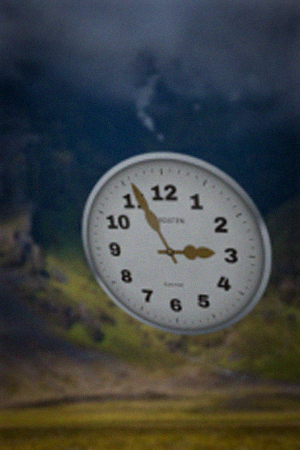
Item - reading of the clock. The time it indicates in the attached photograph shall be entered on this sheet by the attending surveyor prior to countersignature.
2:56
